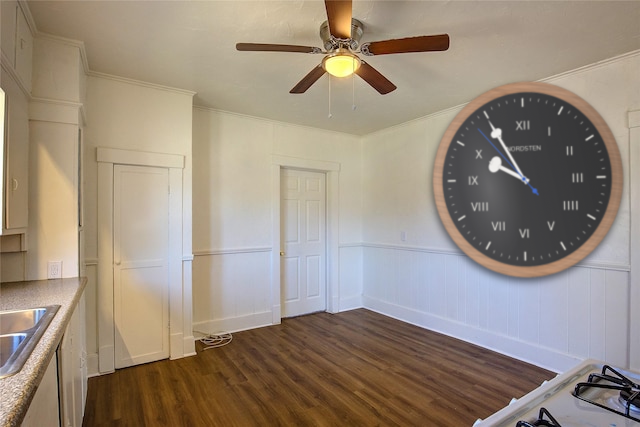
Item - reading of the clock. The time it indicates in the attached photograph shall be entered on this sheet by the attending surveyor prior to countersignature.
9:54:53
